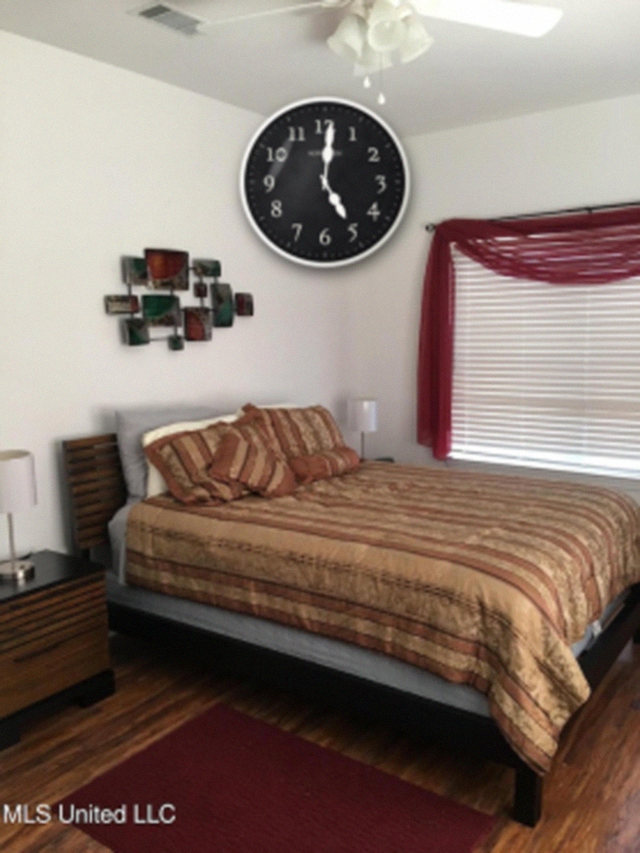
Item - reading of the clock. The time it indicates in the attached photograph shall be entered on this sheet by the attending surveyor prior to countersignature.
5:01
